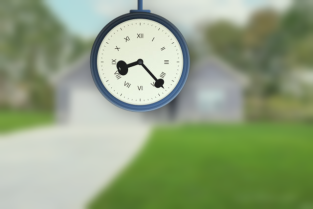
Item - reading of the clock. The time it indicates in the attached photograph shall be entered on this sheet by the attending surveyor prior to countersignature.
8:23
